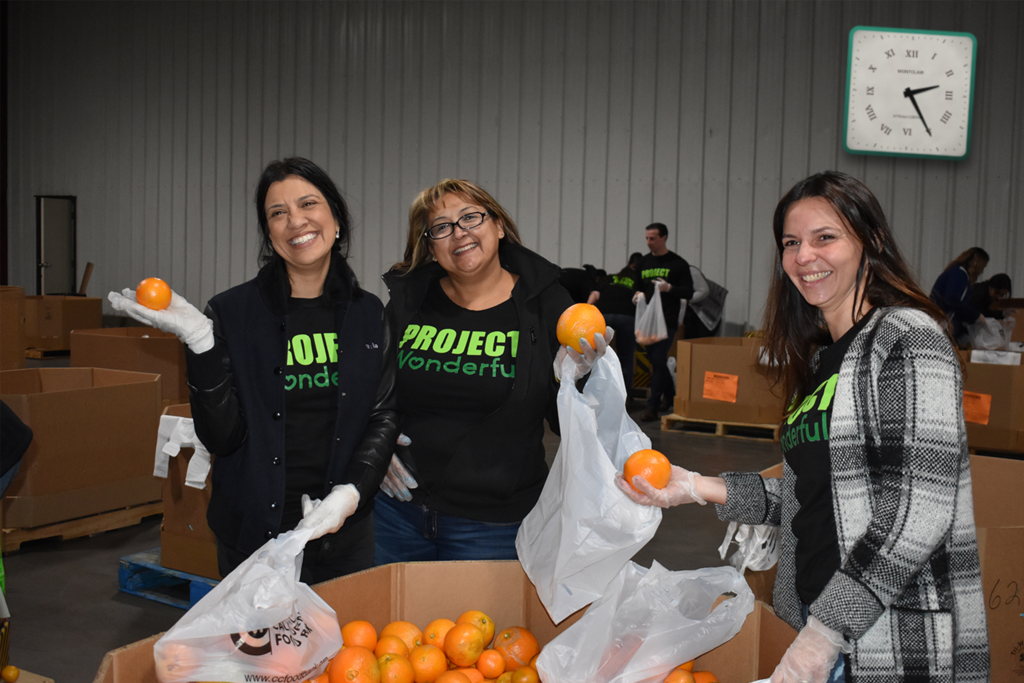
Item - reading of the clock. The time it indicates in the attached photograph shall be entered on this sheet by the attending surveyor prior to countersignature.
2:25
